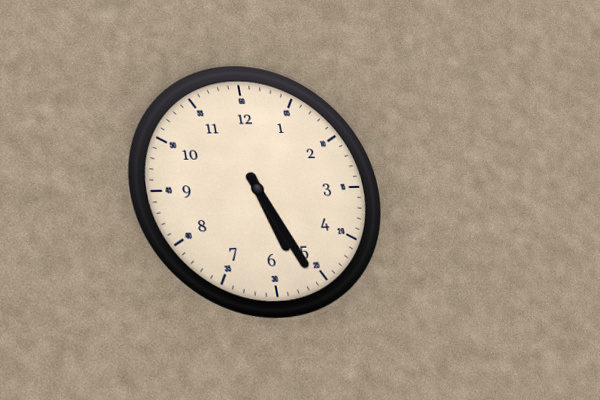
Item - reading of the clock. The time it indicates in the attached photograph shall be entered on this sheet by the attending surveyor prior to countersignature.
5:26
